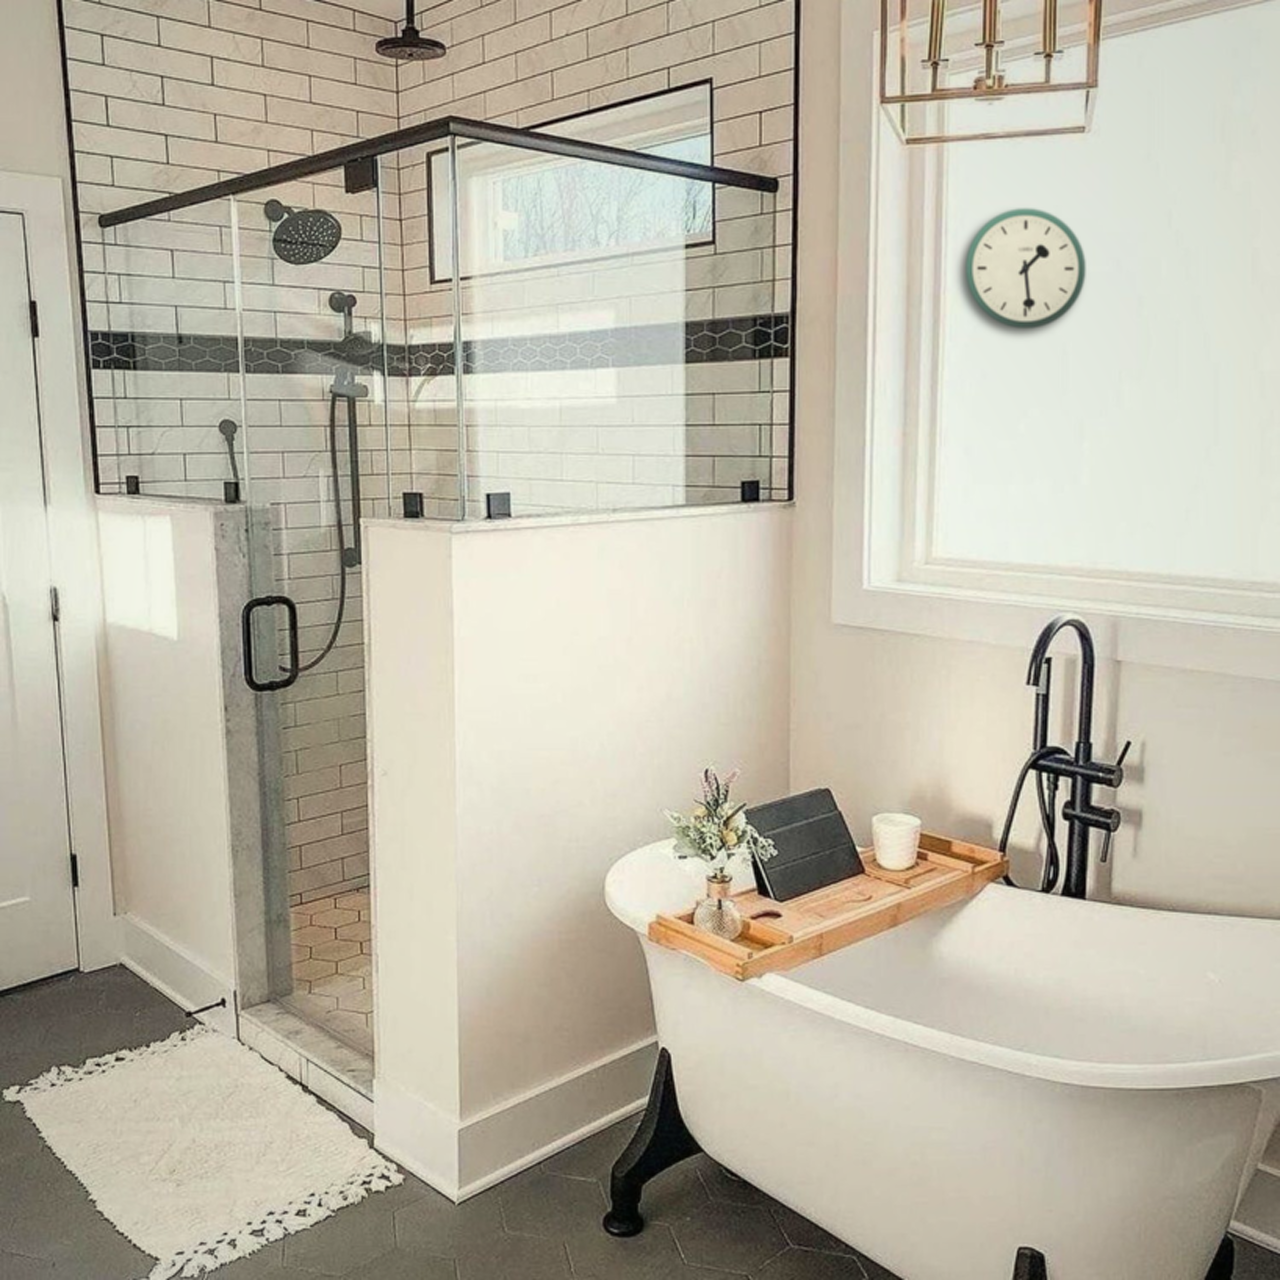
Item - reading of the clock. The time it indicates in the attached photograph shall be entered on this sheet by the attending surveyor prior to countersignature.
1:29
